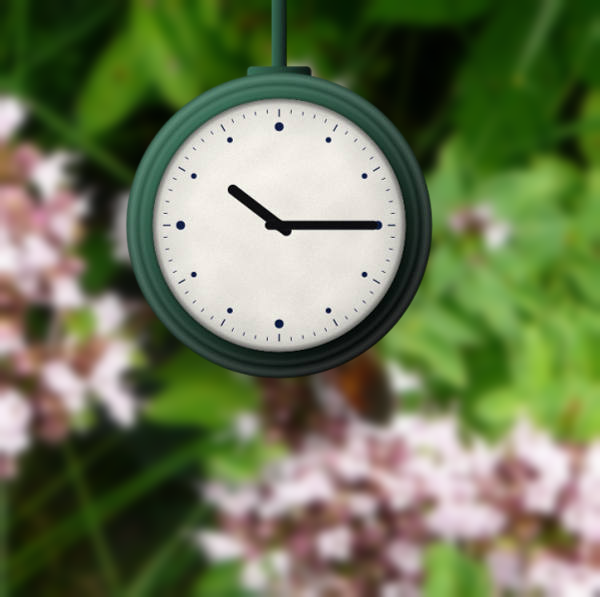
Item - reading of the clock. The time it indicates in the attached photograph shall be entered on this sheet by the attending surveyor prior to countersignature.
10:15
